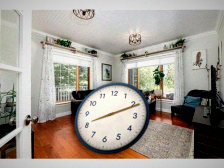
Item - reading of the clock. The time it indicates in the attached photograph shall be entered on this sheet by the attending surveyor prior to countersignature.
8:11
